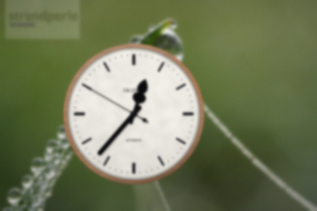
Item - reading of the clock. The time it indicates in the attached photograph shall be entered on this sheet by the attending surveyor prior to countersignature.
12:36:50
